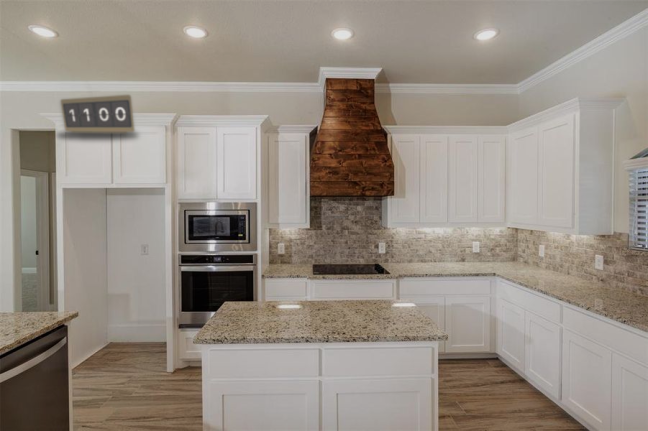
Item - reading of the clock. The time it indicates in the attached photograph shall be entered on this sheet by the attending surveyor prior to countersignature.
11:00
